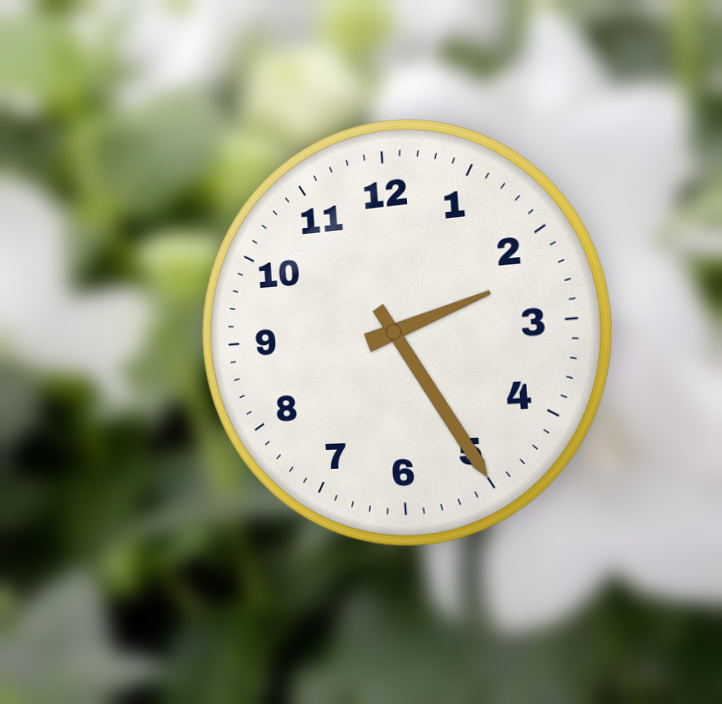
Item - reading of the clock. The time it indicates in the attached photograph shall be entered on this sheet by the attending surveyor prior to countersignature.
2:25
